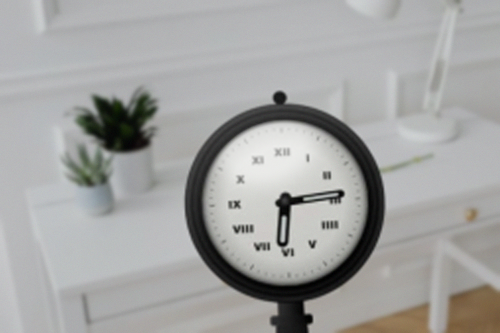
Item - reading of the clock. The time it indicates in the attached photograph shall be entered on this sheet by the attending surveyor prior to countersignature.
6:14
